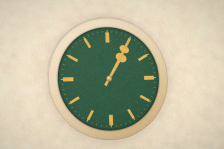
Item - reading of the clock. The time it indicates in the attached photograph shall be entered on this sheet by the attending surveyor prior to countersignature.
1:05
